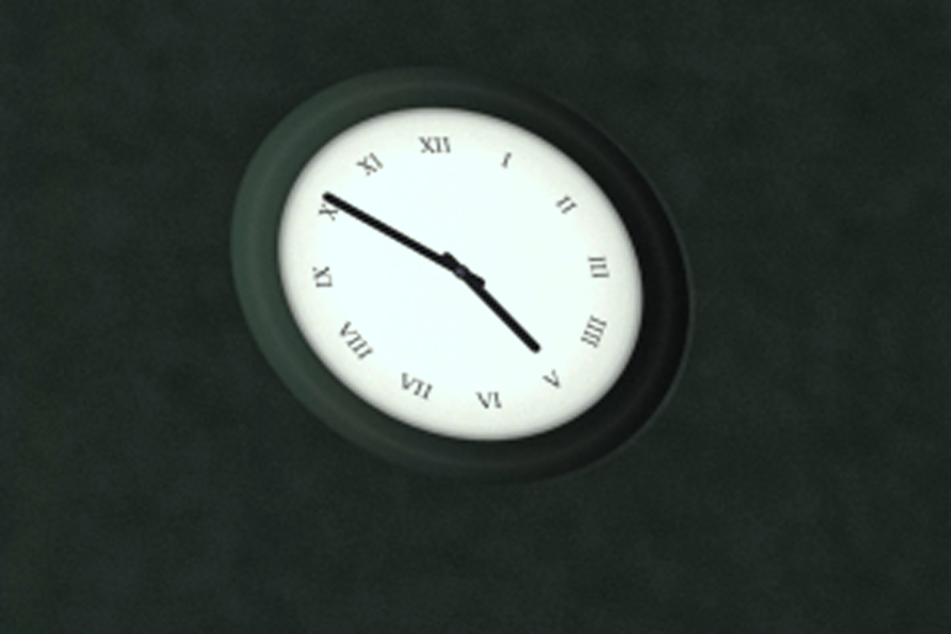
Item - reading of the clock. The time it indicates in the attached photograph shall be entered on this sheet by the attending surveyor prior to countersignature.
4:51
